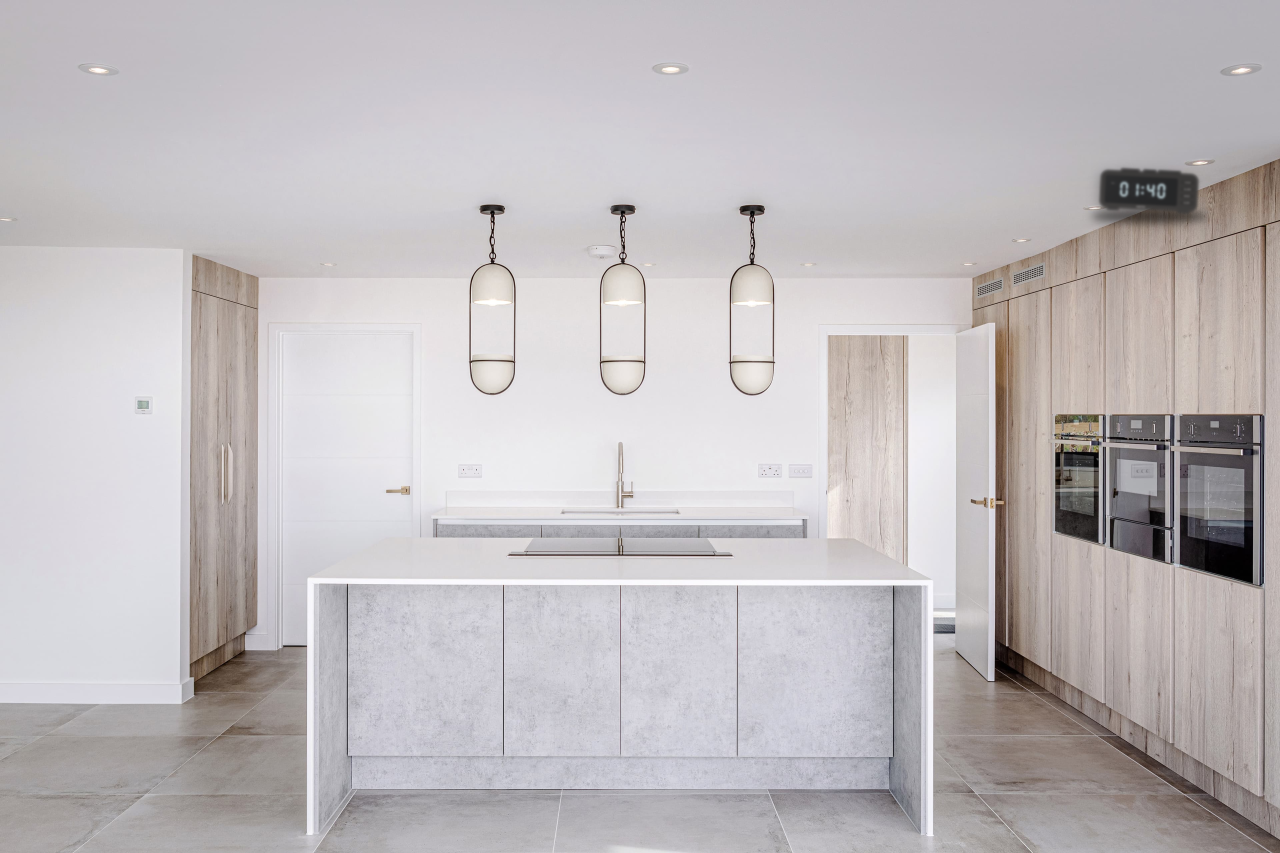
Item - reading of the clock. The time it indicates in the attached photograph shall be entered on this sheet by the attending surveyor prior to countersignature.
1:40
